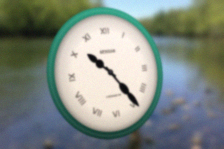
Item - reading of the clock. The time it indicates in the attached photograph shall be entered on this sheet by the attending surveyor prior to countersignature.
10:24
